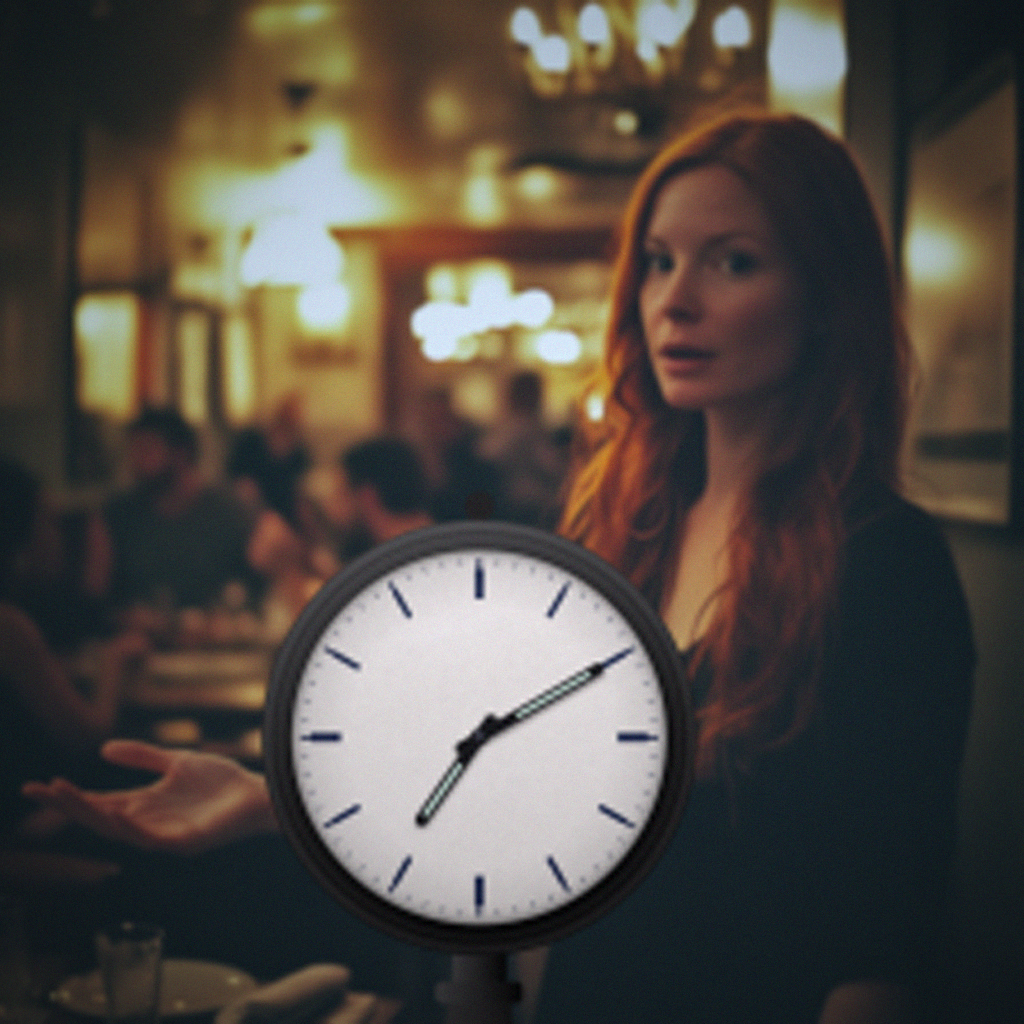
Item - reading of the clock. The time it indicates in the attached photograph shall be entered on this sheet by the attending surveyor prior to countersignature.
7:10
